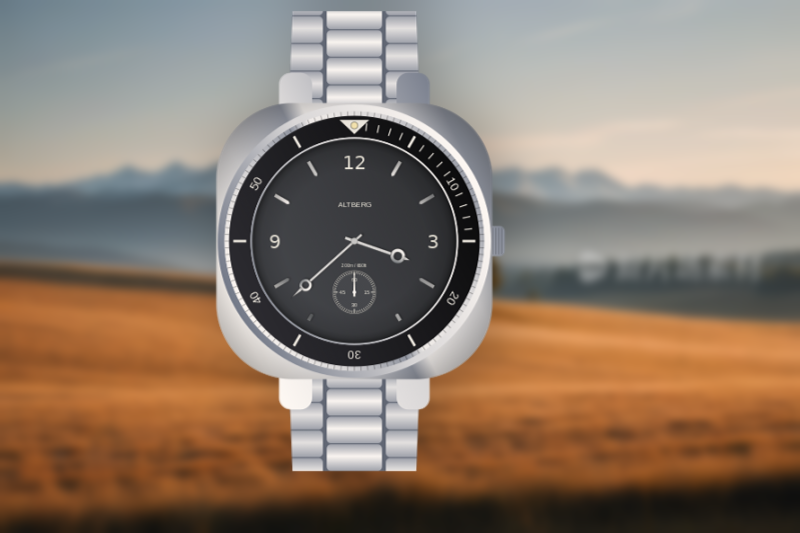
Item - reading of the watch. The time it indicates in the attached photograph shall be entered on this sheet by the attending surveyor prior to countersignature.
3:38
